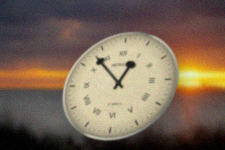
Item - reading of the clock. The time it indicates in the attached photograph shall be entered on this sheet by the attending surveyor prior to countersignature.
12:53
